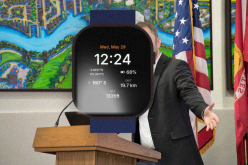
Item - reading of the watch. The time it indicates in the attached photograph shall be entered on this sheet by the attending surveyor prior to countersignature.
12:24
